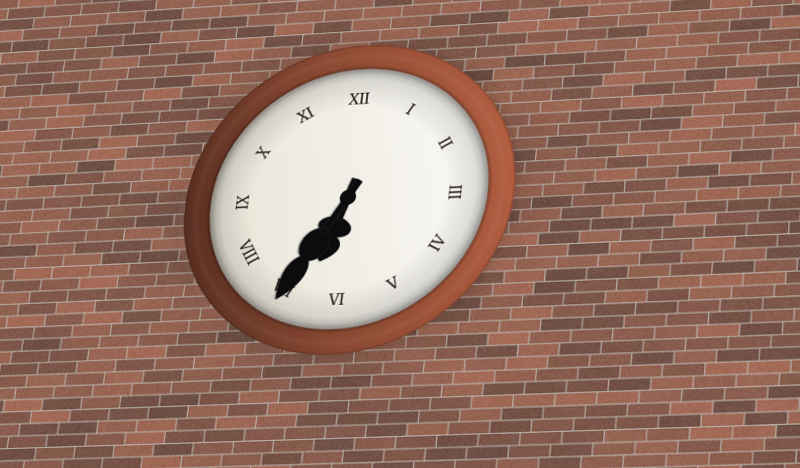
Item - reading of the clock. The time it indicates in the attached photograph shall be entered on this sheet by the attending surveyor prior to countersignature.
6:35
